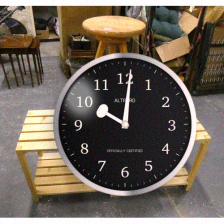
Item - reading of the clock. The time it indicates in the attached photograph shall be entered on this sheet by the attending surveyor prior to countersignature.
10:01
